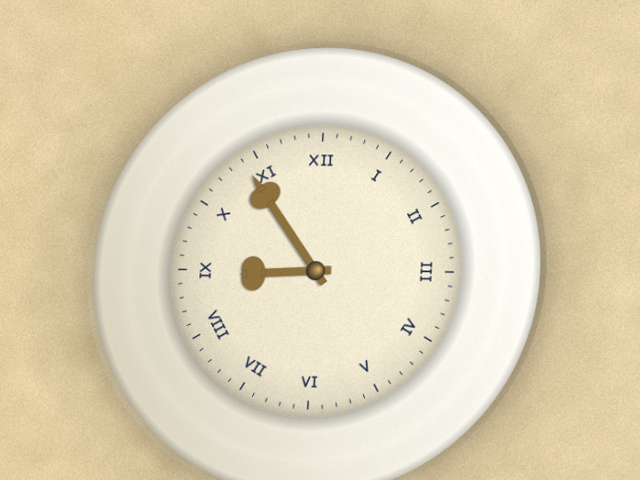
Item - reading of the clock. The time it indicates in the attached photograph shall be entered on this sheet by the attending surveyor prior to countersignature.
8:54
